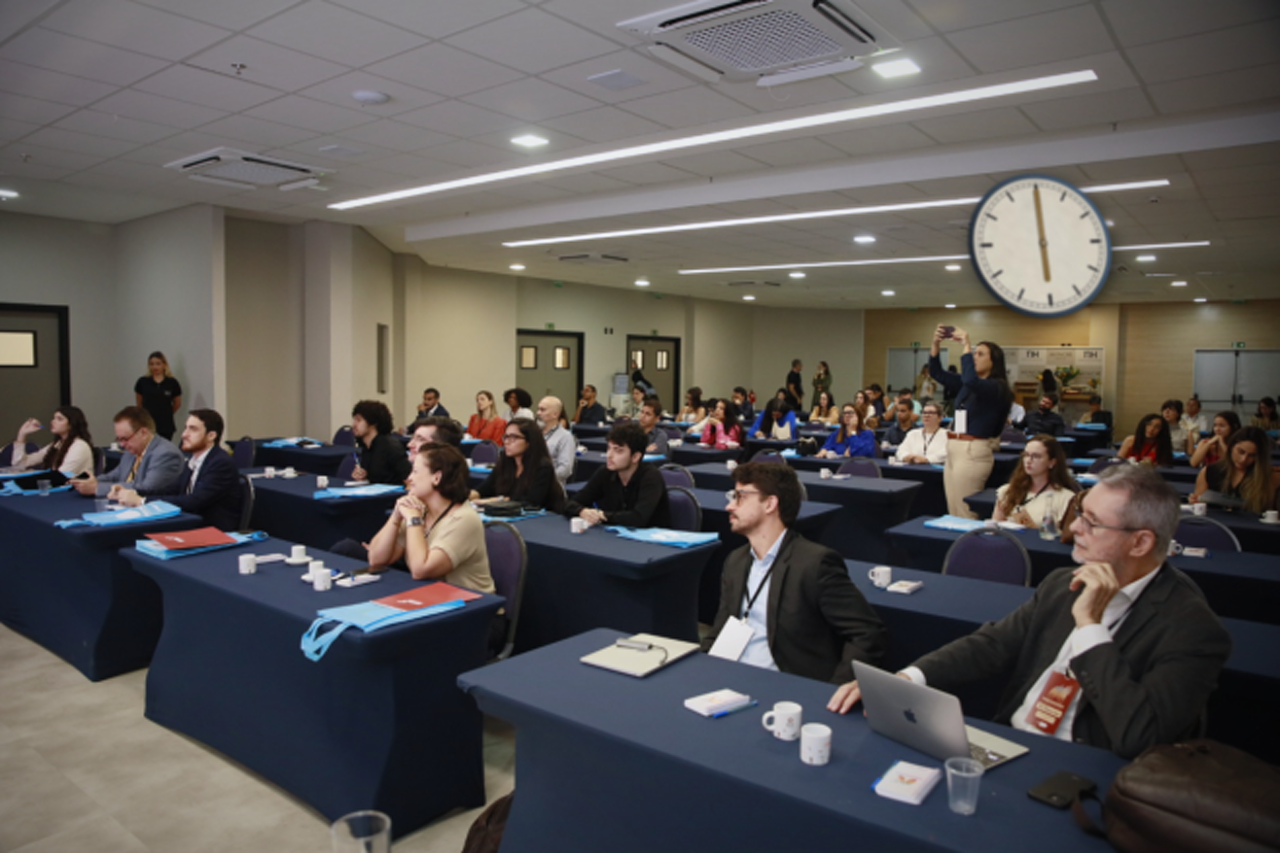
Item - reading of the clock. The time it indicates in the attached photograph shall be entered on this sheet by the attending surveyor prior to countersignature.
6:00
